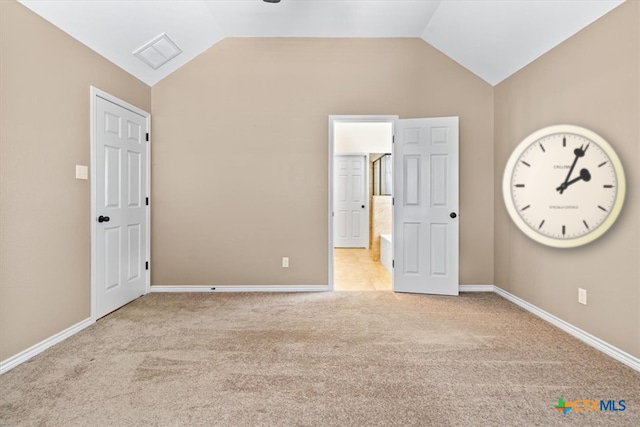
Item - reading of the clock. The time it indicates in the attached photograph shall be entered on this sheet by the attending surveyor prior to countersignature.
2:04
